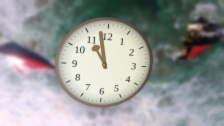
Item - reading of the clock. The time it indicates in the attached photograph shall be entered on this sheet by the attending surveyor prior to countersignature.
10:58
